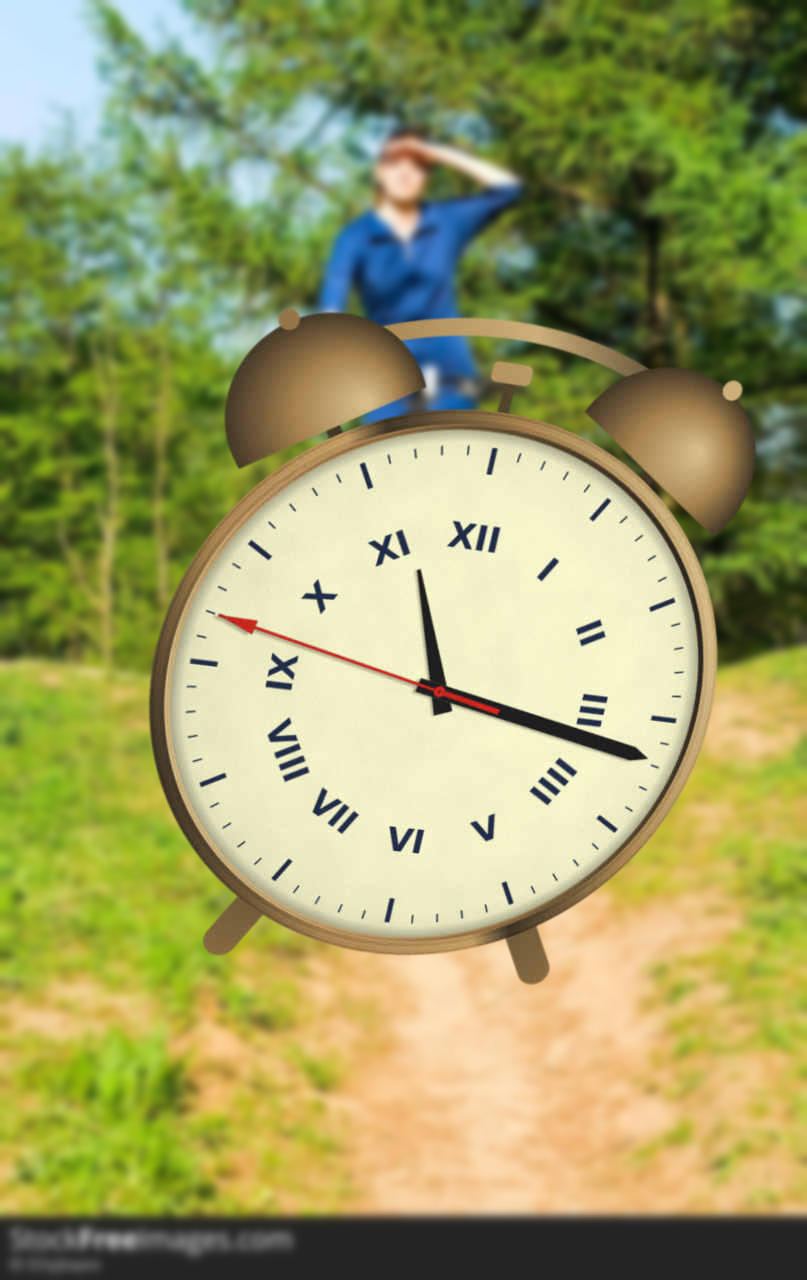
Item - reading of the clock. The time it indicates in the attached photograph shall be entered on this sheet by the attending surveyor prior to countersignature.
11:16:47
